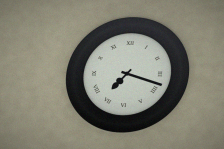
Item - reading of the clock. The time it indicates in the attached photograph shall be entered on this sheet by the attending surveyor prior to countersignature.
7:18
